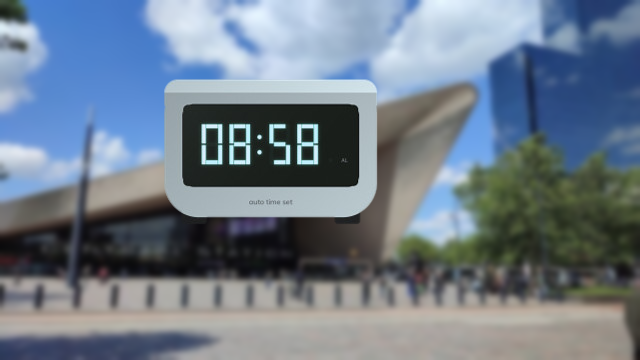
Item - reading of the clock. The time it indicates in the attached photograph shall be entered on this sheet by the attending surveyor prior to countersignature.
8:58
